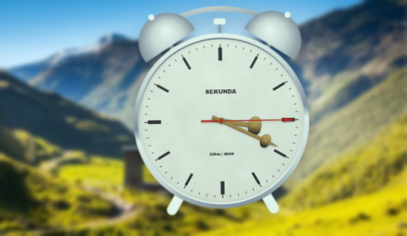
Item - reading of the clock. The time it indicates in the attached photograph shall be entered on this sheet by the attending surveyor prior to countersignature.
3:19:15
